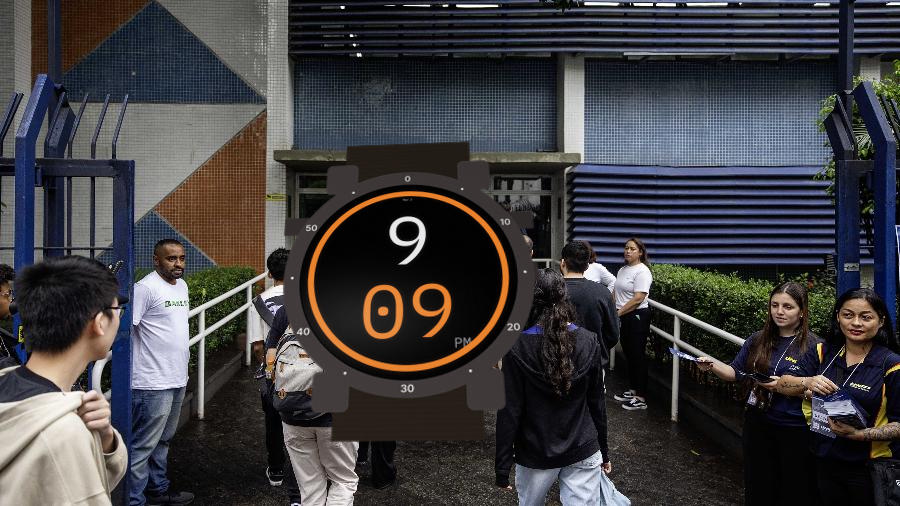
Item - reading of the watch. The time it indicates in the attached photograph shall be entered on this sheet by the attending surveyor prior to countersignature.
9:09
